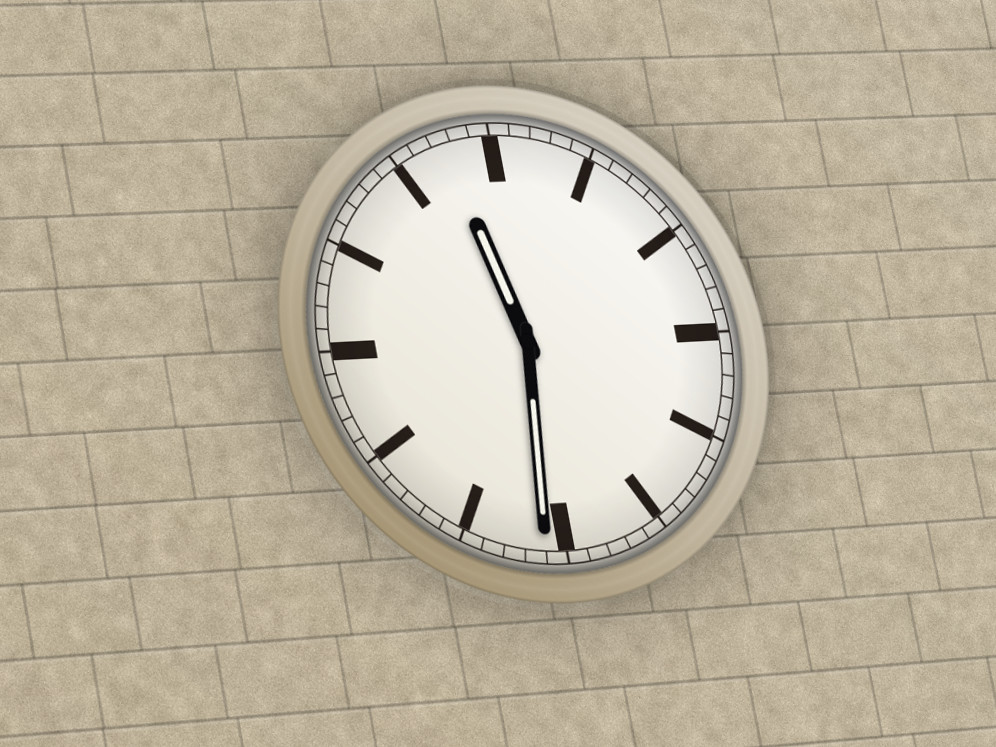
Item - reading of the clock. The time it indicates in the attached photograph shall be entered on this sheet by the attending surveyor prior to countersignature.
11:31
